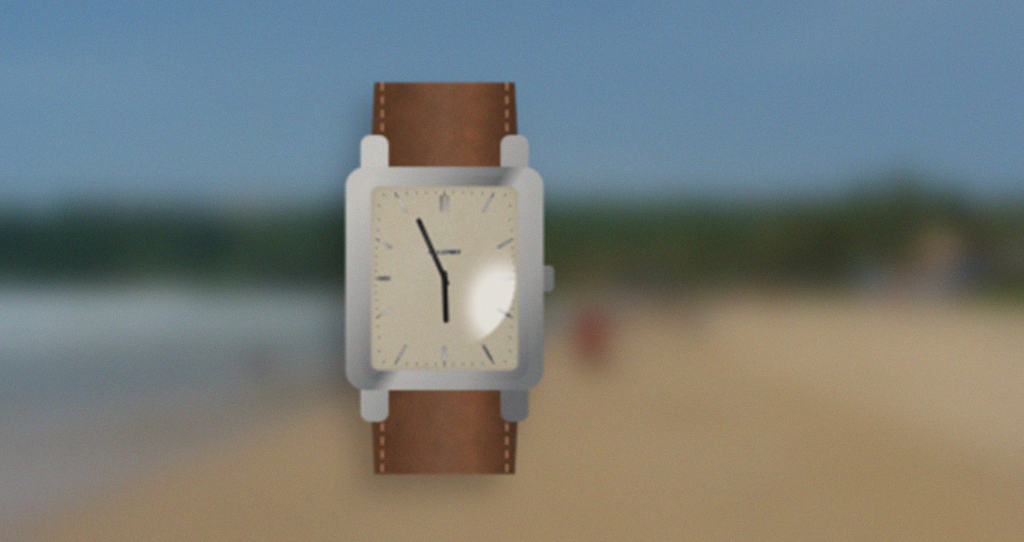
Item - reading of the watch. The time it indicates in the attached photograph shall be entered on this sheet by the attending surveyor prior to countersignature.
5:56
